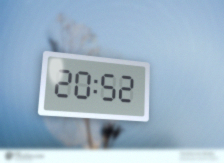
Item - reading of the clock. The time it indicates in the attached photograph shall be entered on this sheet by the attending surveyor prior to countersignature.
20:52
